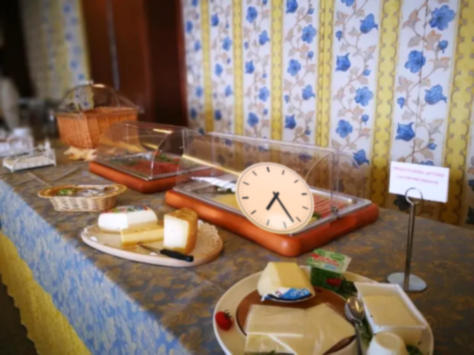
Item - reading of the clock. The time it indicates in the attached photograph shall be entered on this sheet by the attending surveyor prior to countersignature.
7:27
